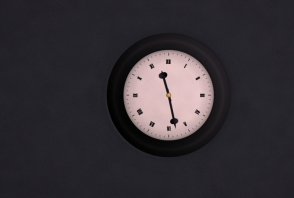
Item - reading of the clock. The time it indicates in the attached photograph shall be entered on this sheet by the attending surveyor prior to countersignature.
11:28
